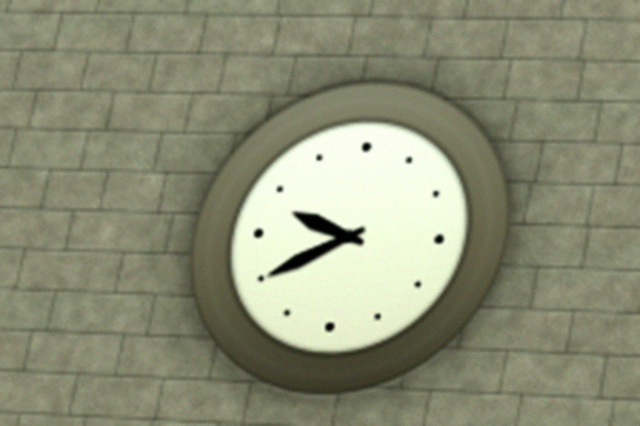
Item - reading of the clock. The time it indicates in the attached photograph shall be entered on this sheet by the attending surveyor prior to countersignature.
9:40
